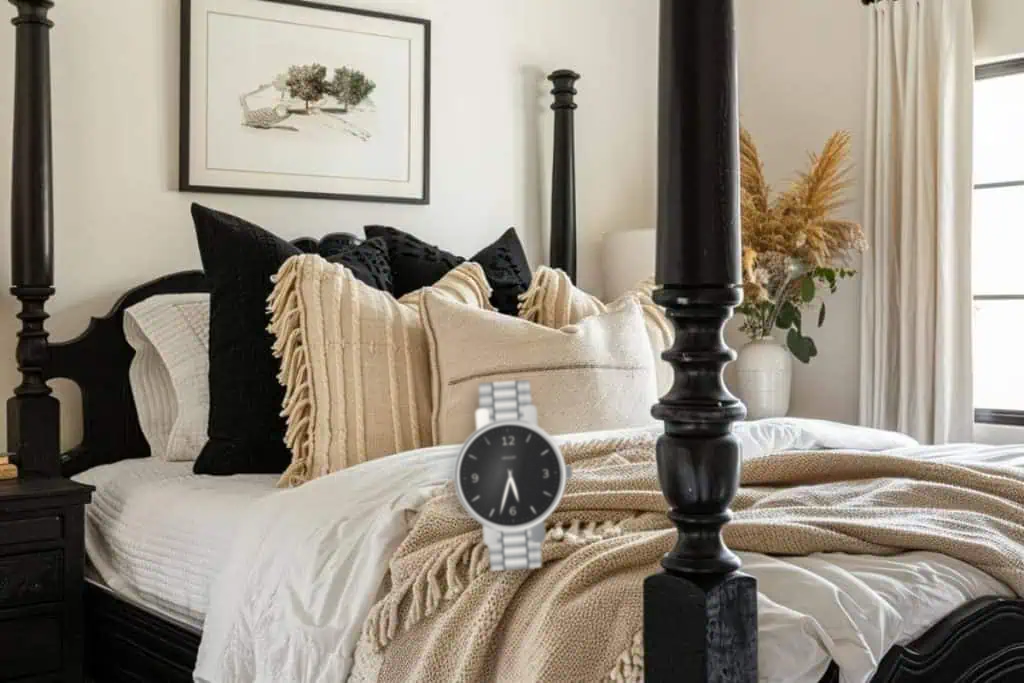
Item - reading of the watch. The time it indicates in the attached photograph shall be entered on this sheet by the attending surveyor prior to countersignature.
5:33
